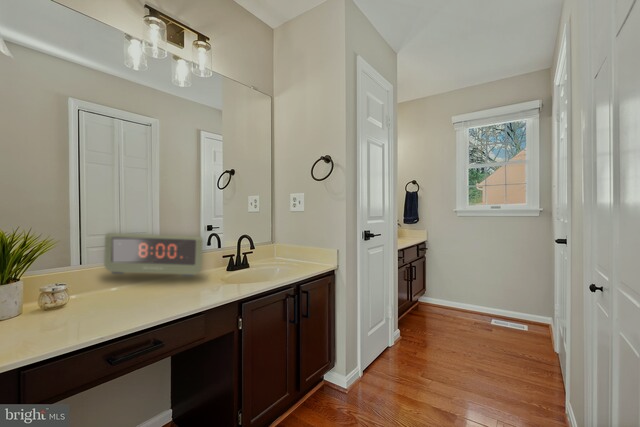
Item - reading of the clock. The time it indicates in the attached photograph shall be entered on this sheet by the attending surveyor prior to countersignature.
8:00
